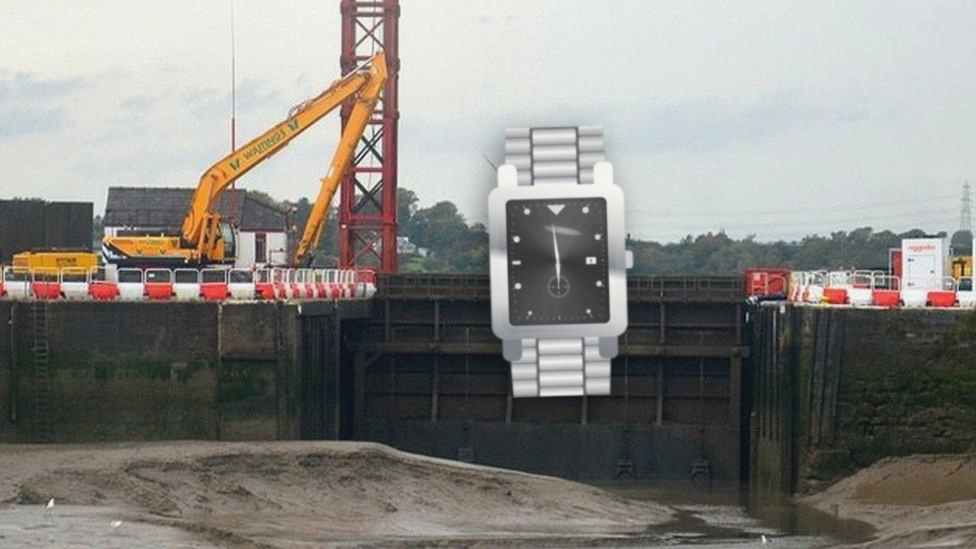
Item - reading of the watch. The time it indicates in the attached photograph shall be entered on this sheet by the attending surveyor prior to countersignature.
5:59
